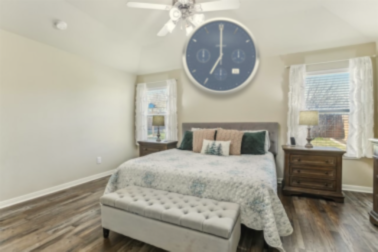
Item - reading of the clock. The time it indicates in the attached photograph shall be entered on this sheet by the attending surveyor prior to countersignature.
7:00
